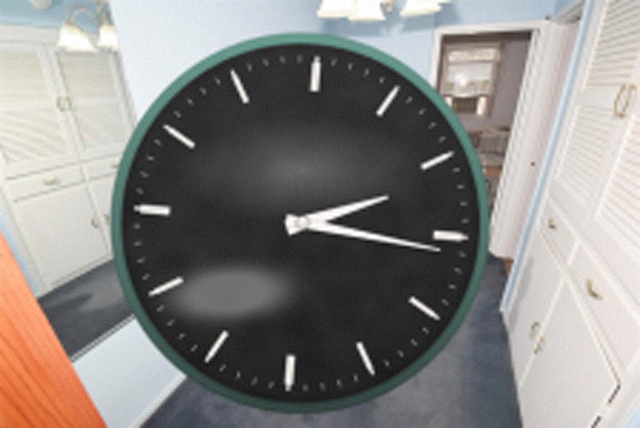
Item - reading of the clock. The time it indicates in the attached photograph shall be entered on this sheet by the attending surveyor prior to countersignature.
2:16
